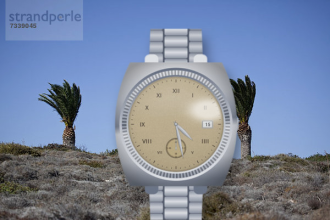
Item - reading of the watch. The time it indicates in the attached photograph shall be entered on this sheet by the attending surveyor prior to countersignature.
4:28
